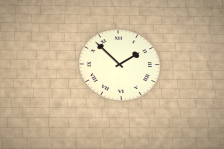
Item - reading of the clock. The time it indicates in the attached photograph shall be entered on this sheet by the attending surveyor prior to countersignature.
1:53
